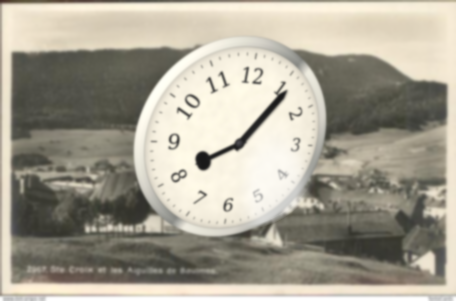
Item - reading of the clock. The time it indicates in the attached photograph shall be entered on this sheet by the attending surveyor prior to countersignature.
8:06
